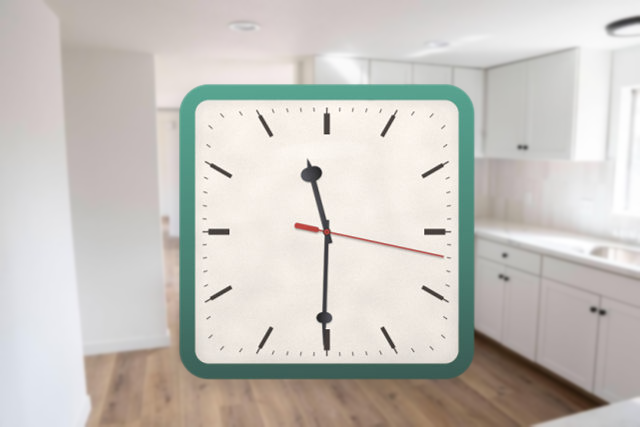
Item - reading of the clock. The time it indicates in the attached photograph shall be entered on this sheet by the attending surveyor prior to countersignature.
11:30:17
